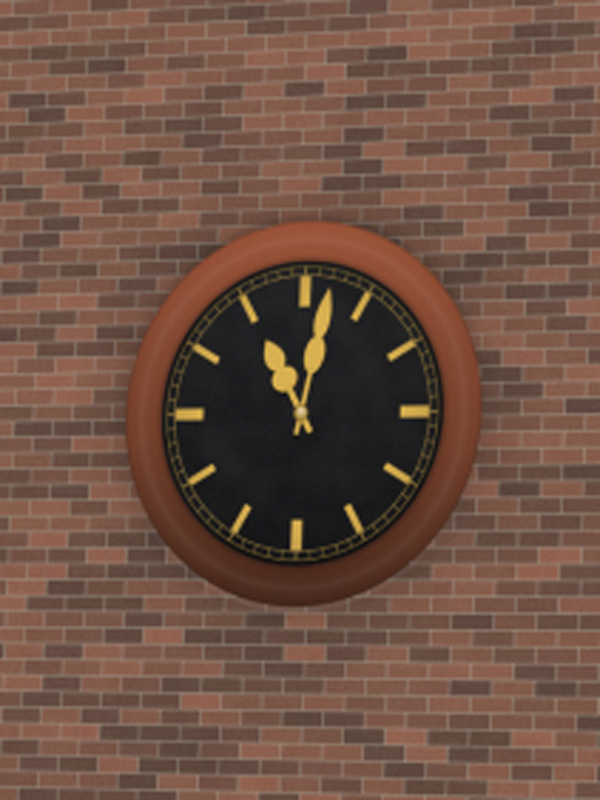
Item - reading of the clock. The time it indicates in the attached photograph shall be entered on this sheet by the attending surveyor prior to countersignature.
11:02
